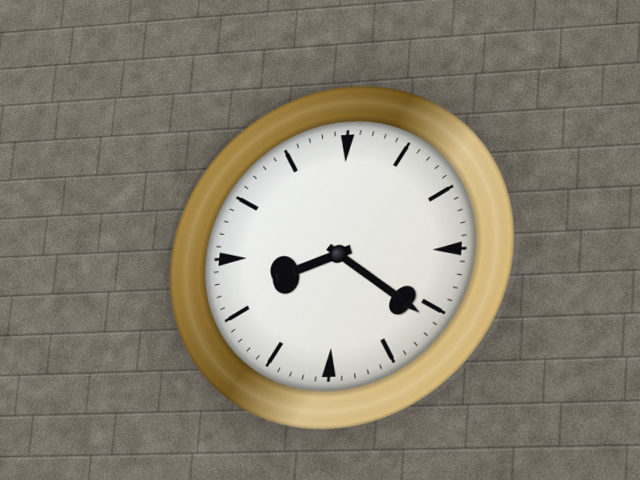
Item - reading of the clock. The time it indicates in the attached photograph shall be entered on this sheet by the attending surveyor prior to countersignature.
8:21
